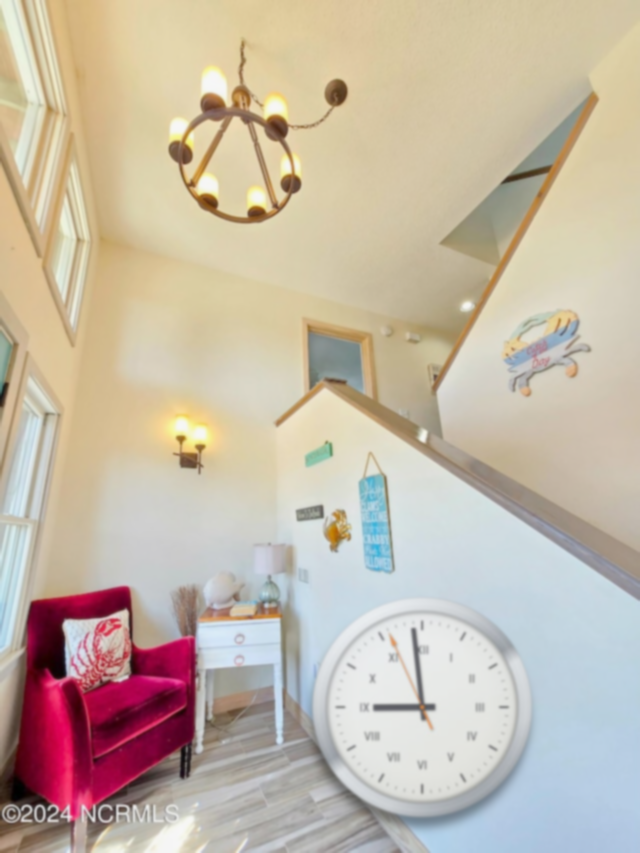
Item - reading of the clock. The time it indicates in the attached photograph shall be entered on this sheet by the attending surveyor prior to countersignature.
8:58:56
